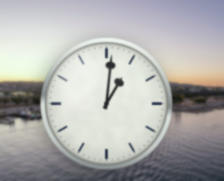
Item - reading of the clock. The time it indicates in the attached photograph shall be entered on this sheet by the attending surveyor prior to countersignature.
1:01
